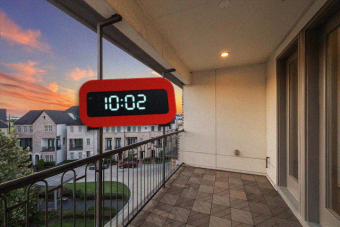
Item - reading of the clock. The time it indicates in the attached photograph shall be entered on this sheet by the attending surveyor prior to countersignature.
10:02
